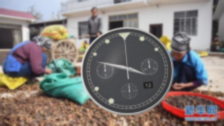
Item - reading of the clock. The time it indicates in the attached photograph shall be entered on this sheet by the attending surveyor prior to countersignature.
3:48
